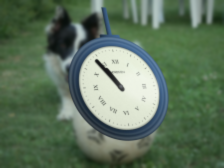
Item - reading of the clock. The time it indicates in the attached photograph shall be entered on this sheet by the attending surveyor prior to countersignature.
10:54
